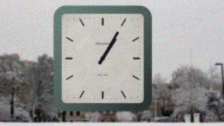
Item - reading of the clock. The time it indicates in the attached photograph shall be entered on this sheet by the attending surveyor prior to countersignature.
1:05
